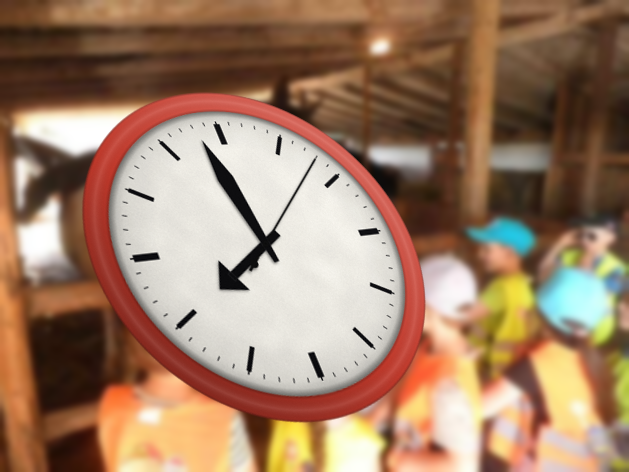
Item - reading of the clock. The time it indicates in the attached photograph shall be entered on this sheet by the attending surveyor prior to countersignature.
7:58:08
